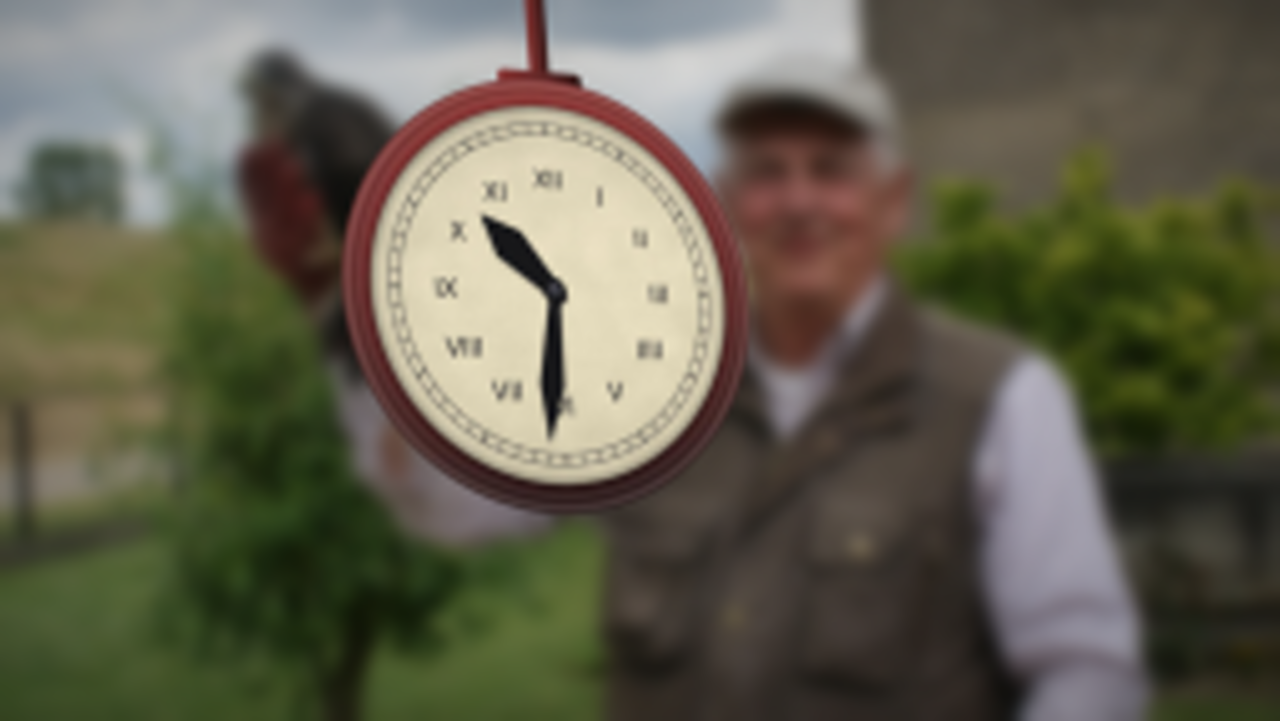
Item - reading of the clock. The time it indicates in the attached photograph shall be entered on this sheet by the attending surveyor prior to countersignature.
10:31
